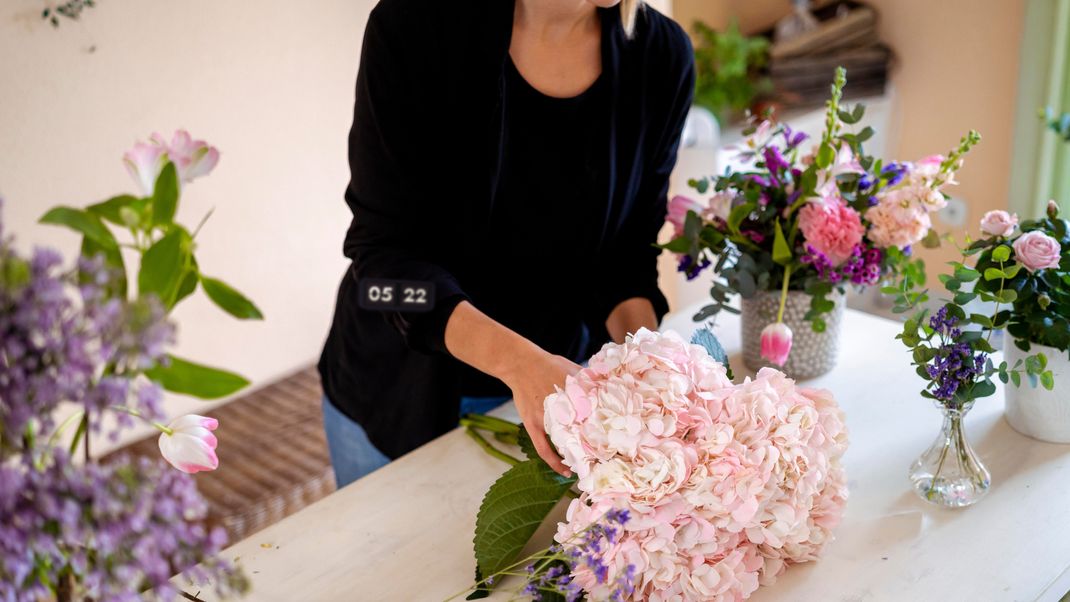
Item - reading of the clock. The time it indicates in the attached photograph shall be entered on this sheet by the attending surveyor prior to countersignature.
5:22
